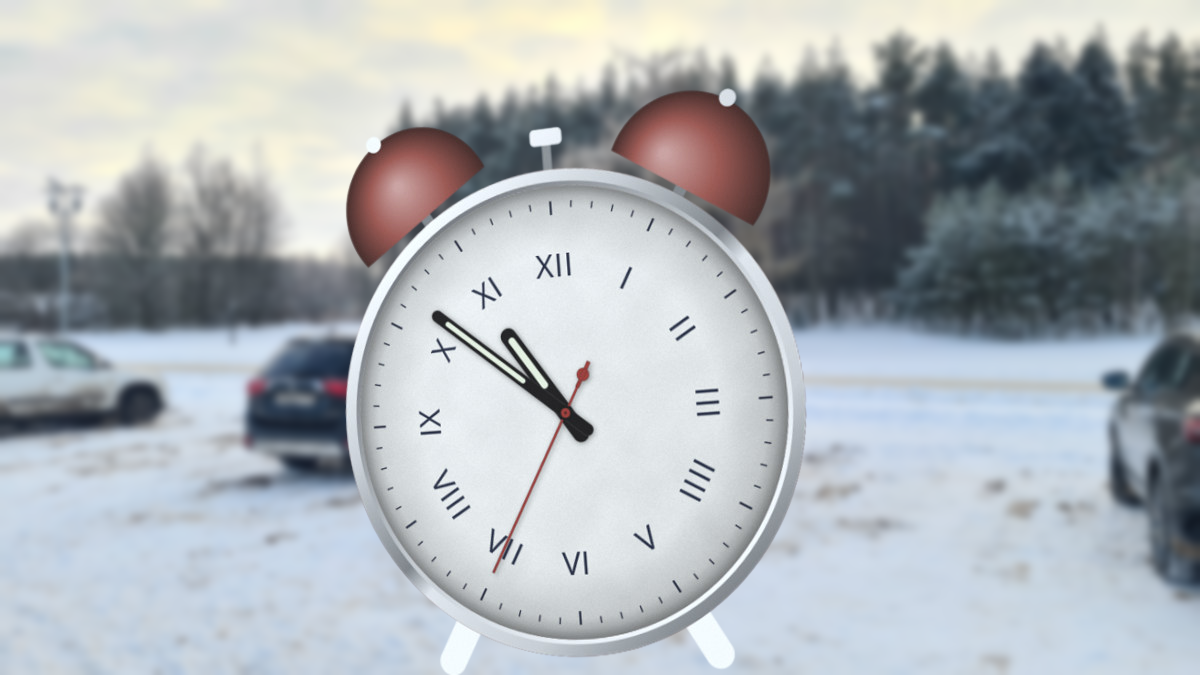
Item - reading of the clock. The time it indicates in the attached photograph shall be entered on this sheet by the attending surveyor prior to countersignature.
10:51:35
